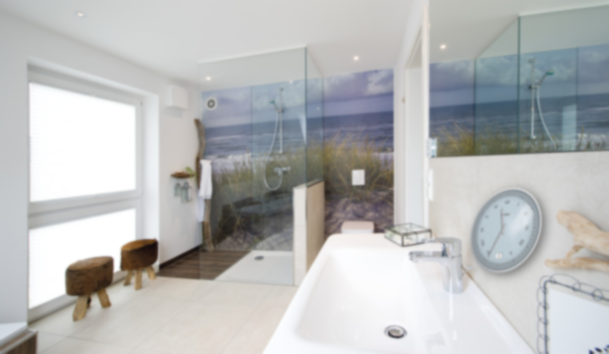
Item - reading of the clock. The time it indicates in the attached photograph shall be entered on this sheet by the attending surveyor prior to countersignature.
11:34
